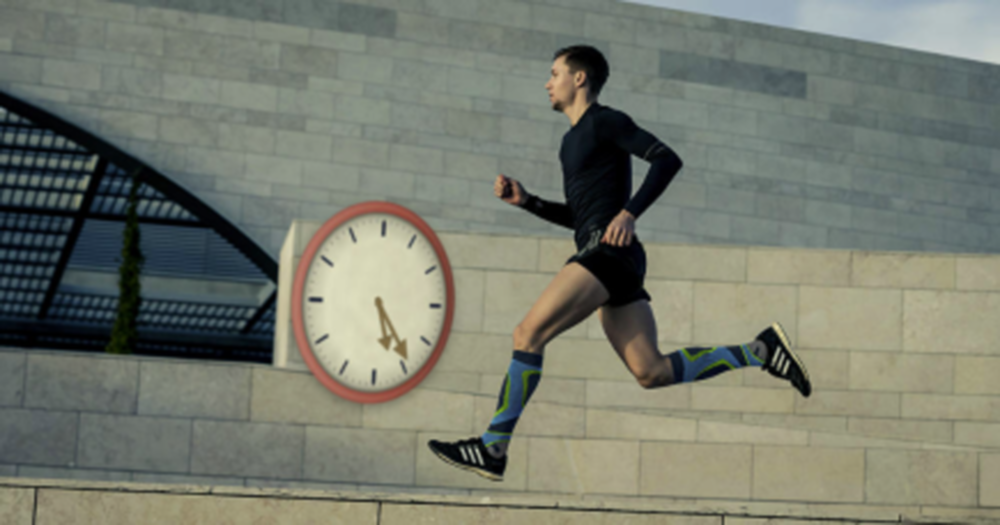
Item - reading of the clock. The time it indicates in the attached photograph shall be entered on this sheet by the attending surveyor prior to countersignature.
5:24
